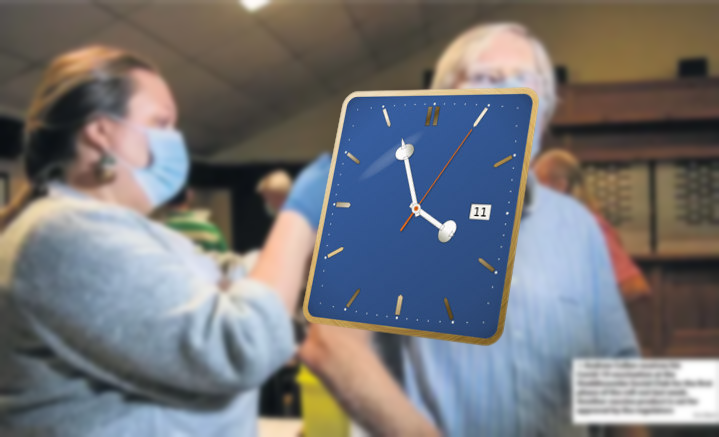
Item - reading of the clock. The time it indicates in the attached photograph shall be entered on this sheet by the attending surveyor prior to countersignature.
3:56:05
